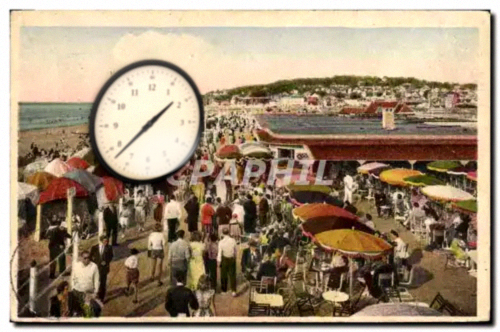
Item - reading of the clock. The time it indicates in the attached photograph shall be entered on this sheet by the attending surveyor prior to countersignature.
1:38
